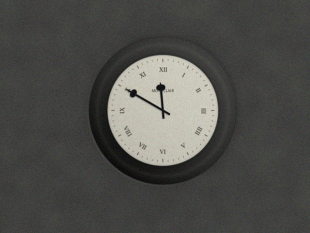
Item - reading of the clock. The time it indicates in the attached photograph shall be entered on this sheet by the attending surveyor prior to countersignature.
11:50
